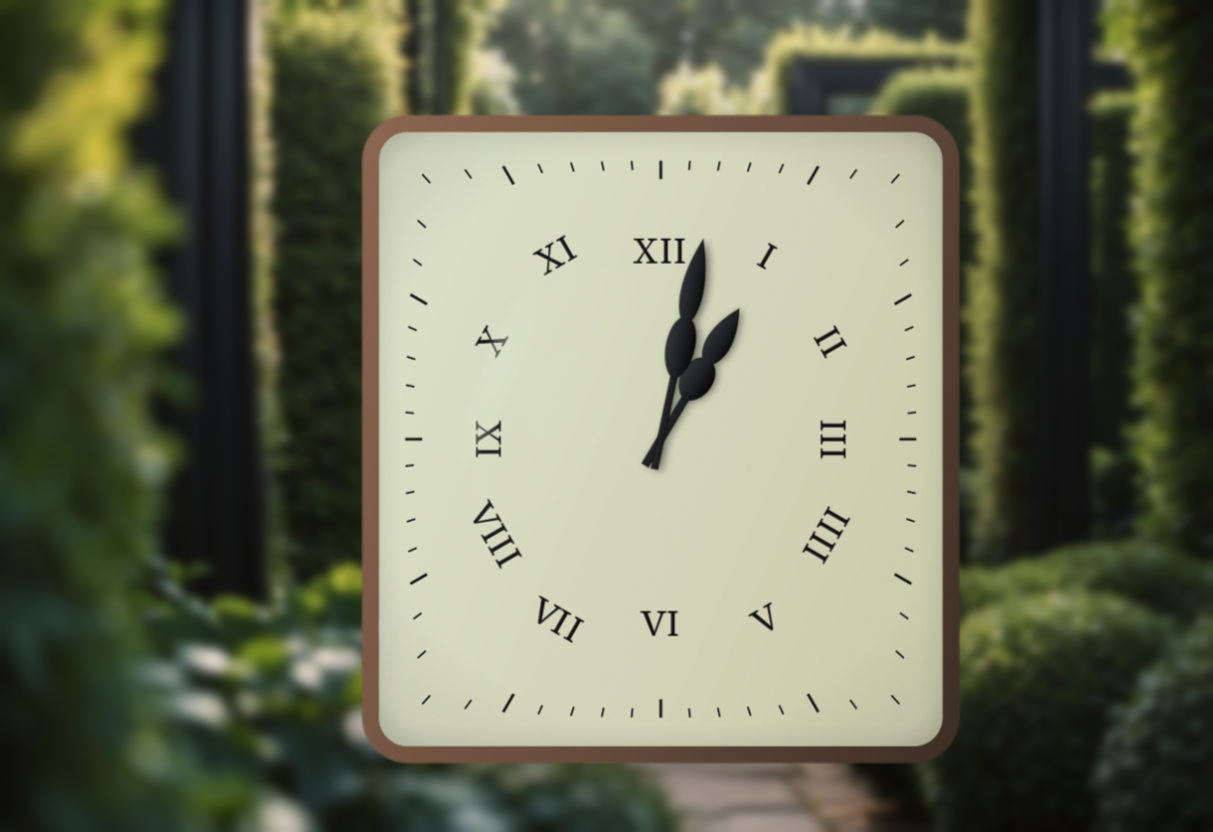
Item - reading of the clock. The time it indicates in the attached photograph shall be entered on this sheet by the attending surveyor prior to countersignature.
1:02
